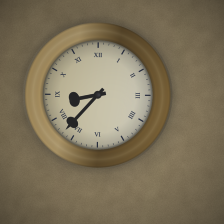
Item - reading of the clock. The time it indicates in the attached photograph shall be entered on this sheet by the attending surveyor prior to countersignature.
8:37
